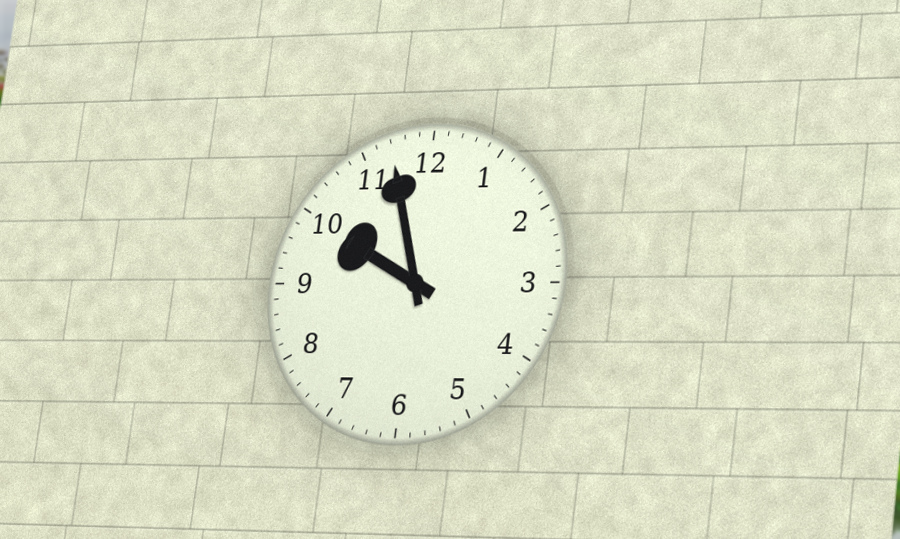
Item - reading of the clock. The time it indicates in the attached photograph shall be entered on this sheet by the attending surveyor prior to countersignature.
9:57
